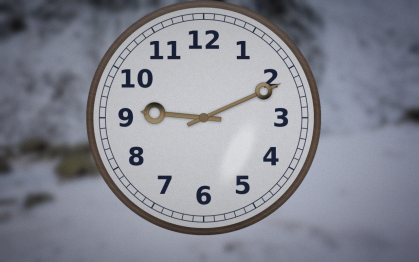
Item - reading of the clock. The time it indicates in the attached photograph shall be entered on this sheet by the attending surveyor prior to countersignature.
9:11
